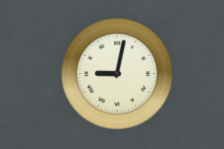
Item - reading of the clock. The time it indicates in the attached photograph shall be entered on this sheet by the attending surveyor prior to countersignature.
9:02
